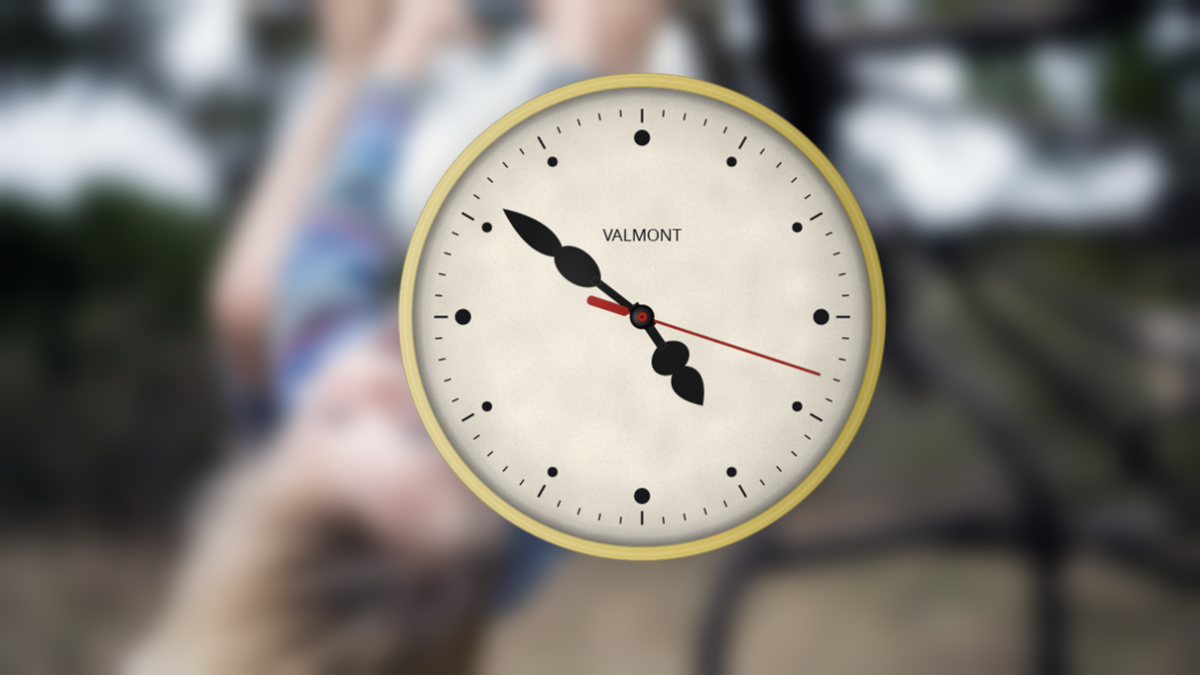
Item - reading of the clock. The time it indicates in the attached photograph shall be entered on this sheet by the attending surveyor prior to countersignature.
4:51:18
